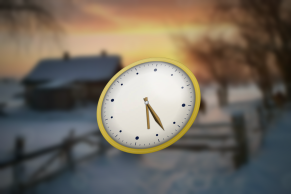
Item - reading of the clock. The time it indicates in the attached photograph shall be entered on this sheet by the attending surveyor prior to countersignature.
5:23
